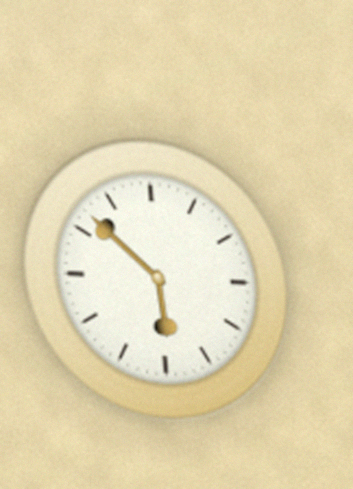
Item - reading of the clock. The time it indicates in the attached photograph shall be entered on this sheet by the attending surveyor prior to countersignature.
5:52
